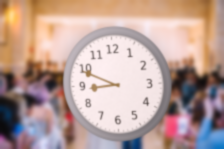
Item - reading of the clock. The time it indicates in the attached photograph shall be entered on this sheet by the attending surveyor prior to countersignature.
8:49
